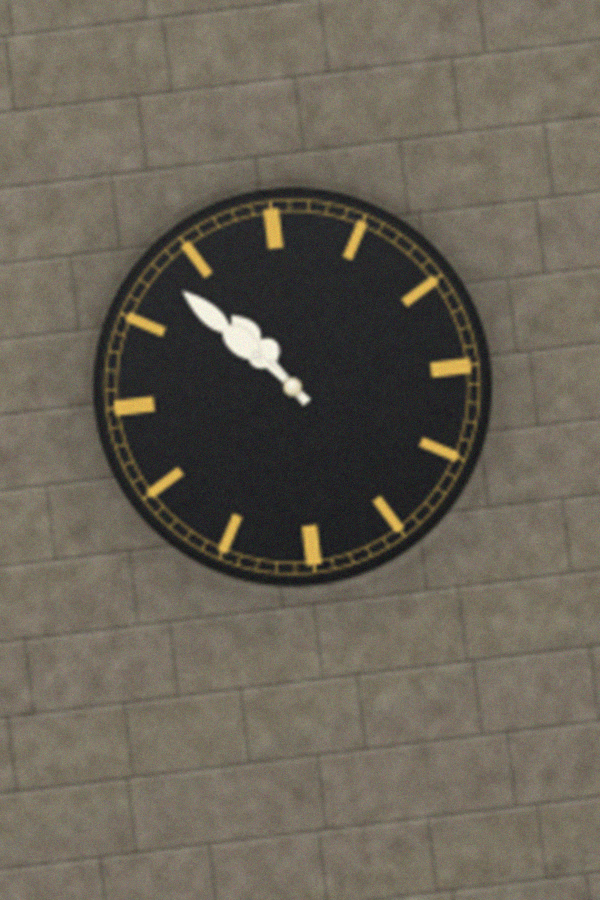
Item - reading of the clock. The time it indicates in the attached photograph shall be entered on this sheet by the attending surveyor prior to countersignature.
10:53
